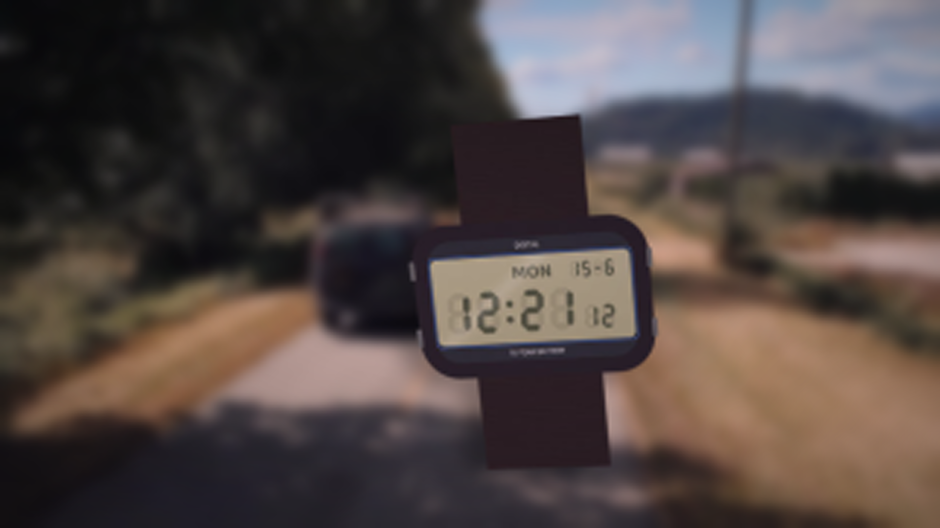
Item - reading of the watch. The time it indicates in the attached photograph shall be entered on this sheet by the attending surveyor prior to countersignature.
12:21:12
